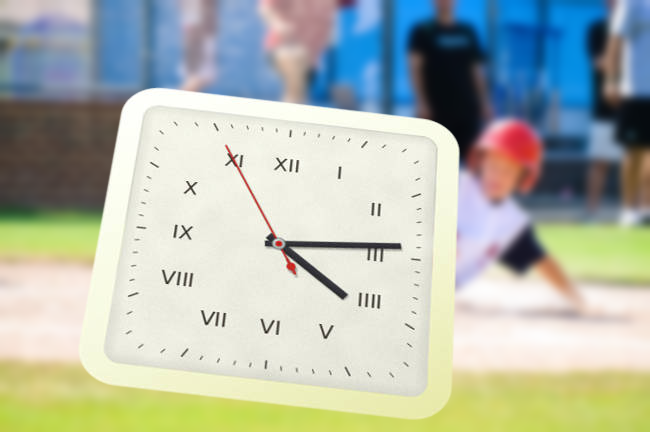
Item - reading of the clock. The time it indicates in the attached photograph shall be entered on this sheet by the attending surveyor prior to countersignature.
4:13:55
